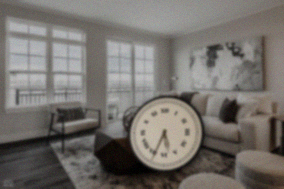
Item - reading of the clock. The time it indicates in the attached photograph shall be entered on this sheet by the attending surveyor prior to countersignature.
5:34
